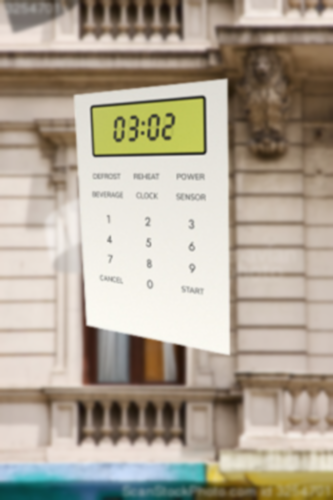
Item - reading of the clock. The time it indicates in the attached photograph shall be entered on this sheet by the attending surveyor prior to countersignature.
3:02
